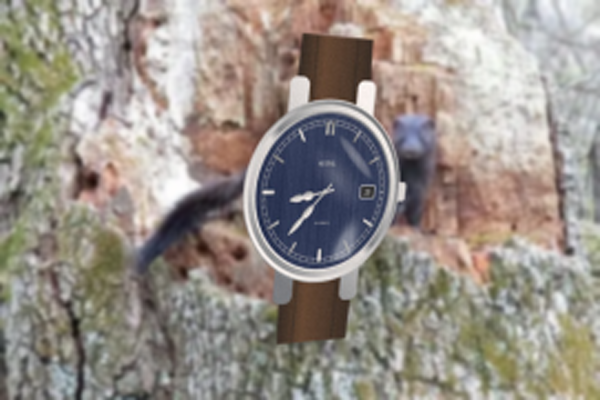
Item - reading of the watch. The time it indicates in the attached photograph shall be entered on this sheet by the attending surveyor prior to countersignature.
8:37
